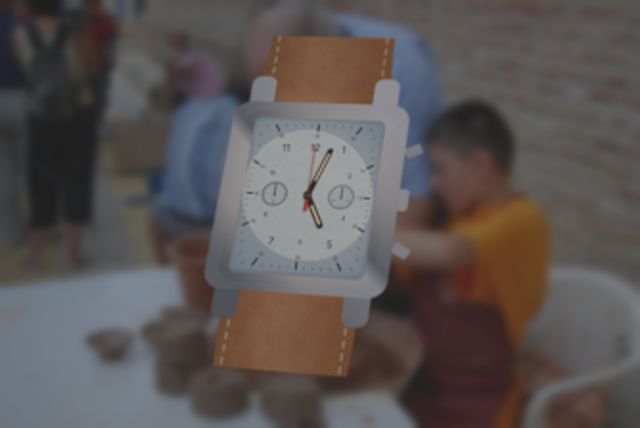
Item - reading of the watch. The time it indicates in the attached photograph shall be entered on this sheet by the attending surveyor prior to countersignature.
5:03
